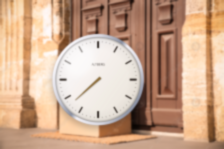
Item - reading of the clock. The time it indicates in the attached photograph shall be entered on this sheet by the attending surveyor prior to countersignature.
7:38
